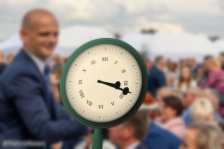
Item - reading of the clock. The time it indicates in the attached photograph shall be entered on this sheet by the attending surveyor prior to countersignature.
3:18
